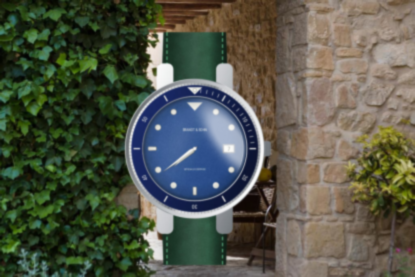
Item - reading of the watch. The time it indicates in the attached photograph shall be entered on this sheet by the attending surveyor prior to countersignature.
7:39
